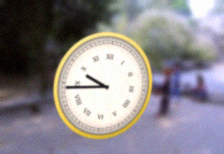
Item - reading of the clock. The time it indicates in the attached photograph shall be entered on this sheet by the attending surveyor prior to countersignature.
9:44
